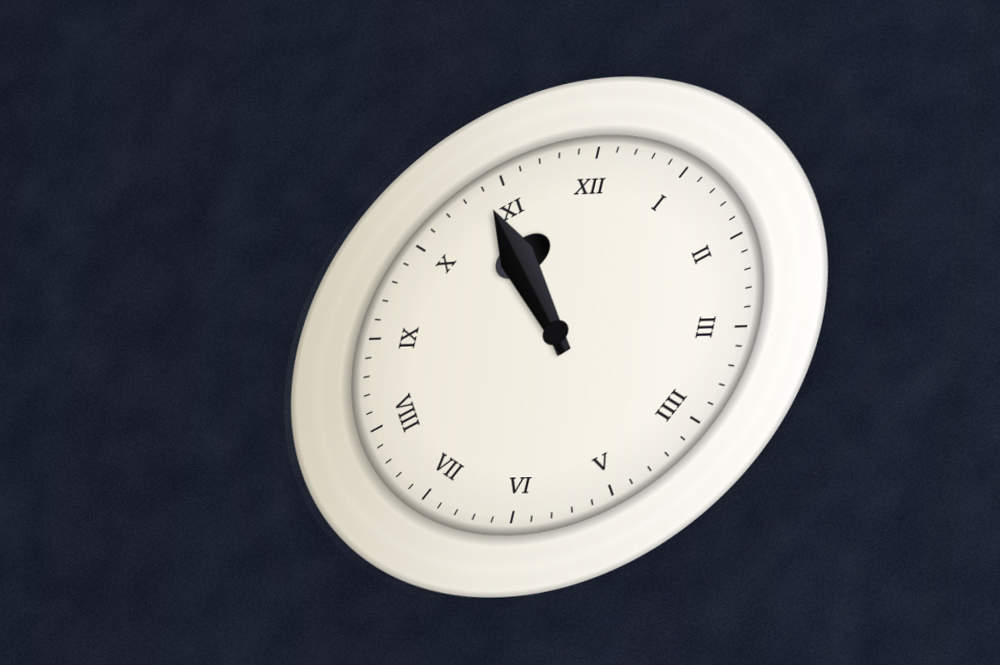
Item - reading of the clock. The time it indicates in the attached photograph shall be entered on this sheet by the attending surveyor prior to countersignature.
10:54
